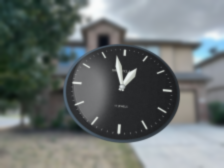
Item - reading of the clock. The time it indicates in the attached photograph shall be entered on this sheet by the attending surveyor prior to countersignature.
12:58
